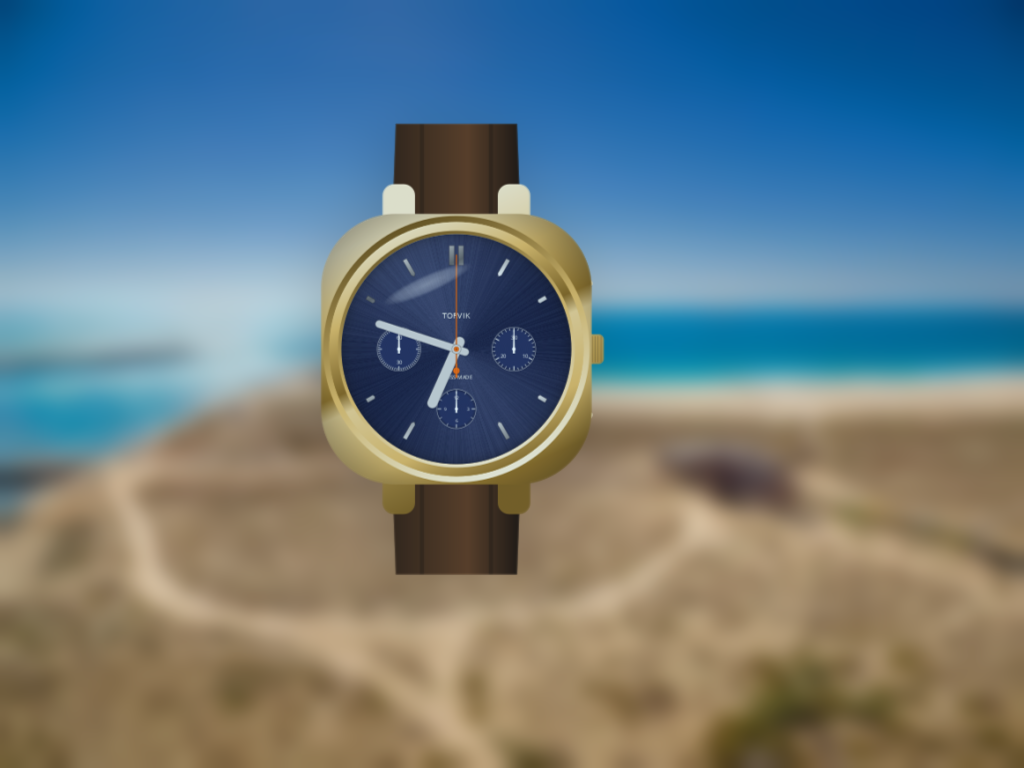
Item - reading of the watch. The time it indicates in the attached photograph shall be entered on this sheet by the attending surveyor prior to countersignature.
6:48
